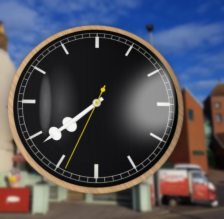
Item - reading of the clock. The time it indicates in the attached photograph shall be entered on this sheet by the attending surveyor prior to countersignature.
7:38:34
